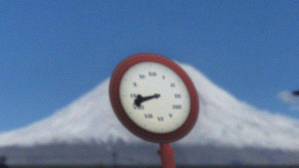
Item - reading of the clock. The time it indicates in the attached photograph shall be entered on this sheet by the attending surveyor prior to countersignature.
8:42
